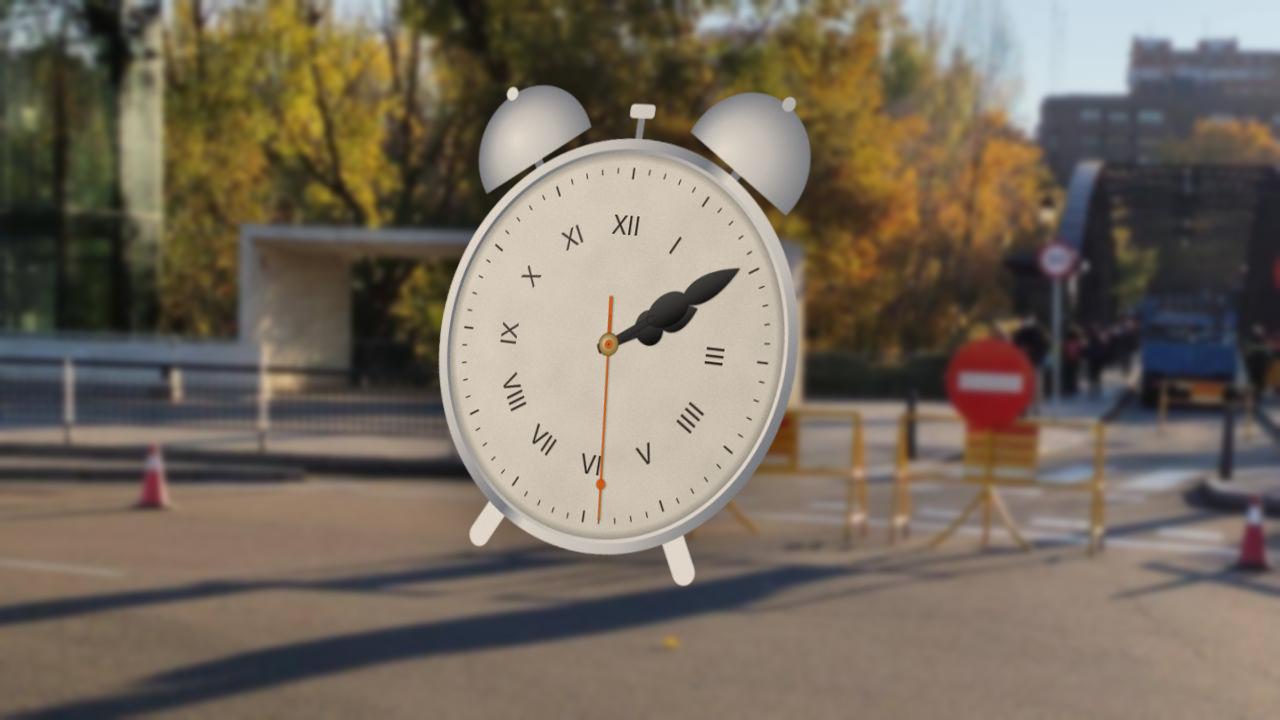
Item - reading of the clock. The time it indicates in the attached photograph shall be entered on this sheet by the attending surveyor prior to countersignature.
2:09:29
